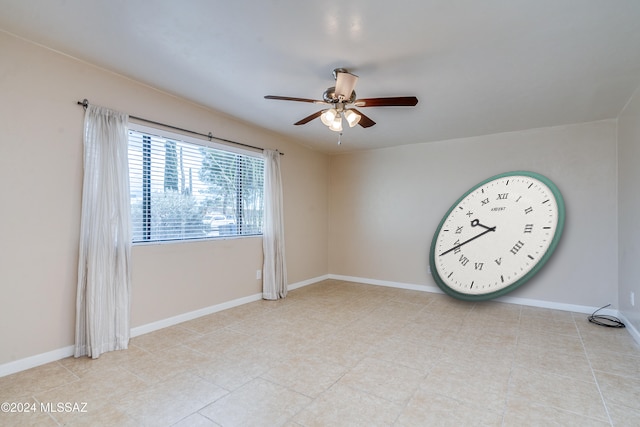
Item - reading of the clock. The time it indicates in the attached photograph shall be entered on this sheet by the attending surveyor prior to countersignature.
9:40
